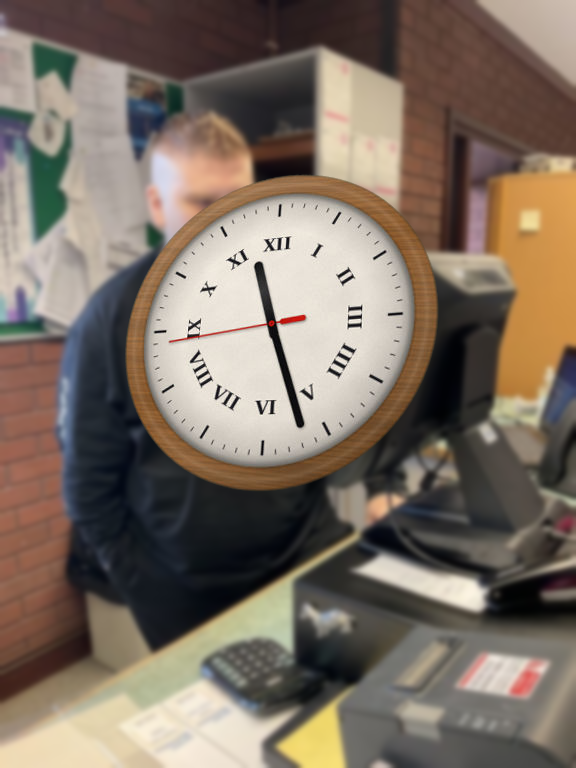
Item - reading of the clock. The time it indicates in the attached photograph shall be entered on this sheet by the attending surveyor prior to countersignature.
11:26:44
